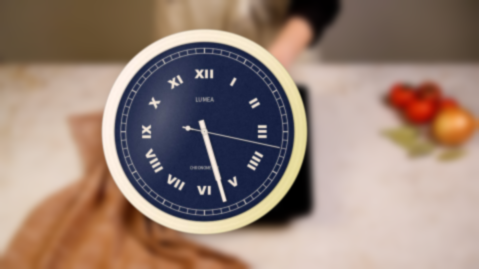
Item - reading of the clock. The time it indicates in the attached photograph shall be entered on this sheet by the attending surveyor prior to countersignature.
5:27:17
